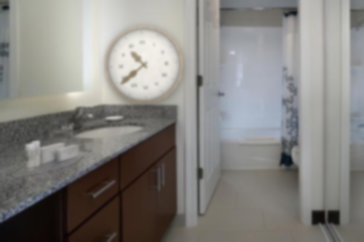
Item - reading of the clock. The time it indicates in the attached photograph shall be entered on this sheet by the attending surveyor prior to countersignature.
10:39
